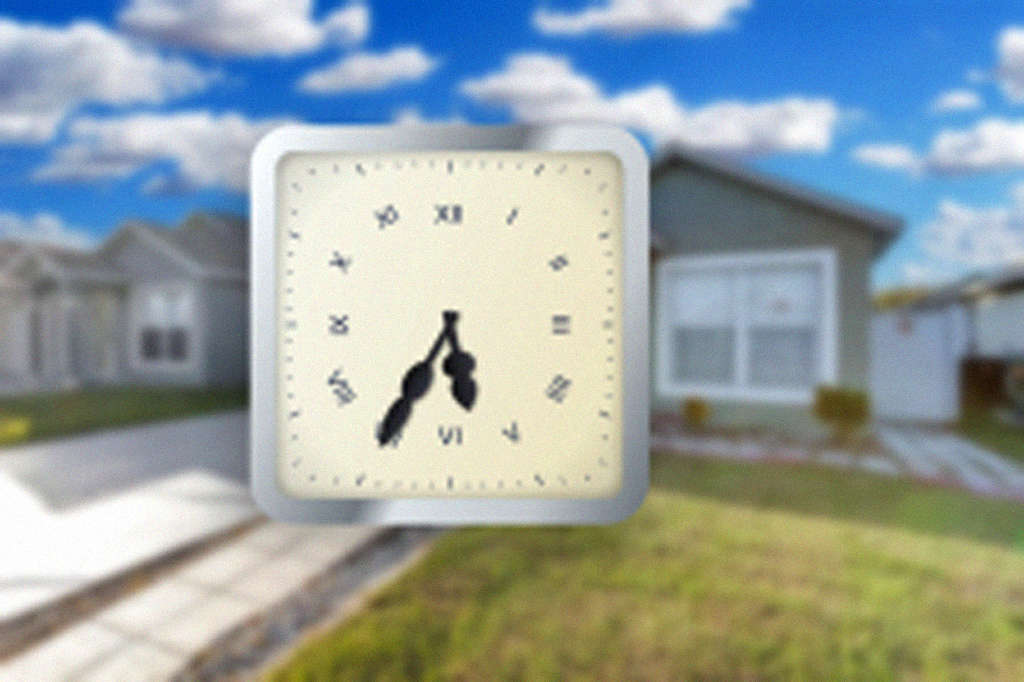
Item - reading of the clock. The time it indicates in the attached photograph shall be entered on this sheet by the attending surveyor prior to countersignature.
5:35
